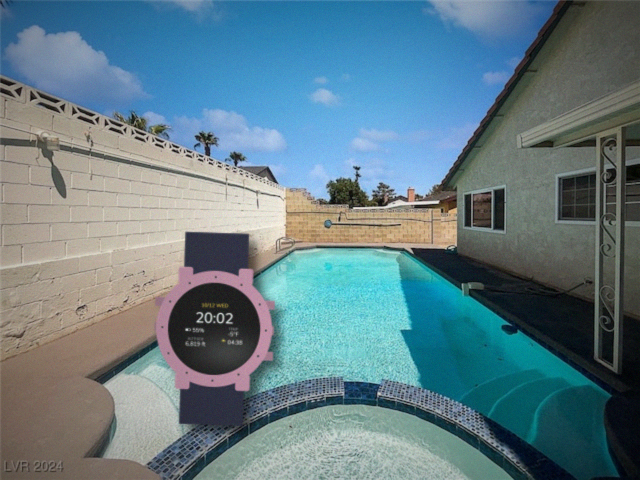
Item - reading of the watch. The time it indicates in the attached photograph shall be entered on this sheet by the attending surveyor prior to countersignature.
20:02
